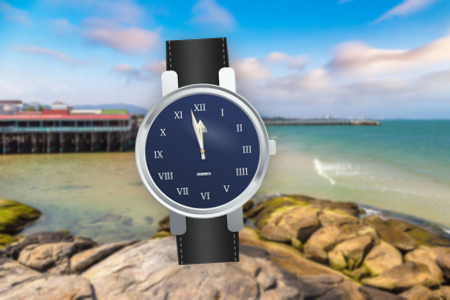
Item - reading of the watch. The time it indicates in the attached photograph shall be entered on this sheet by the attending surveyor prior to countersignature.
11:58
